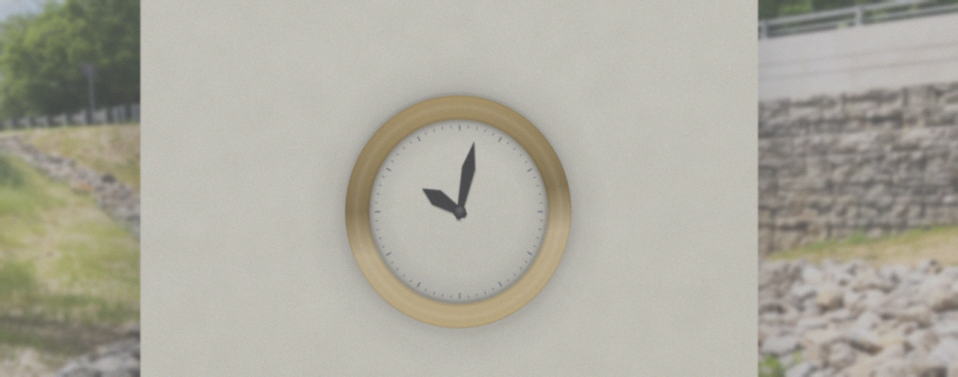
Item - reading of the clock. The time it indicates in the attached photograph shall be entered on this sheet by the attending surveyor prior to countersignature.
10:02
